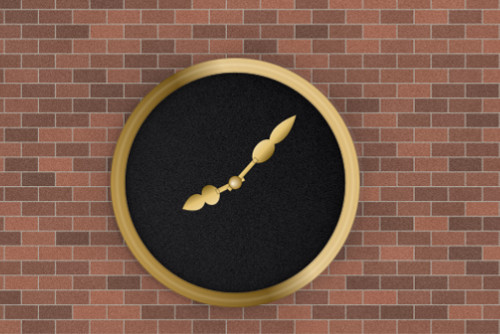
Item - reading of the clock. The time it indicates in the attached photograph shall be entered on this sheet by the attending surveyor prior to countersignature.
8:07
